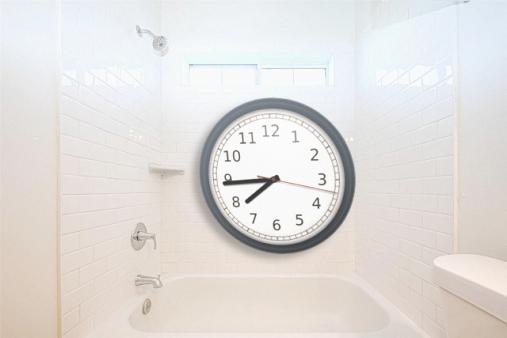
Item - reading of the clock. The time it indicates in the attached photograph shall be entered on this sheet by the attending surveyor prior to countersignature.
7:44:17
